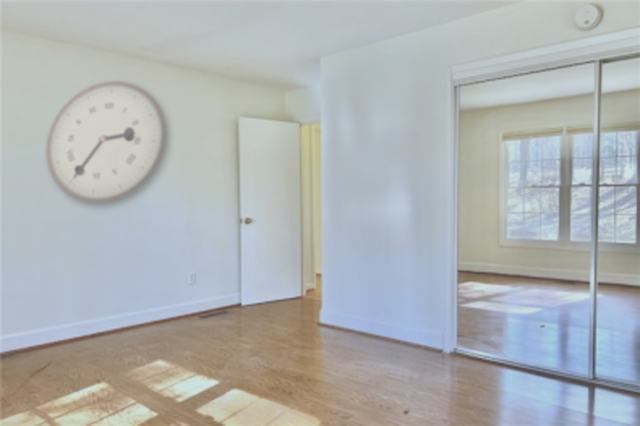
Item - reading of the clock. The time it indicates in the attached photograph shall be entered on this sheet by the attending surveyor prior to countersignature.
2:35
